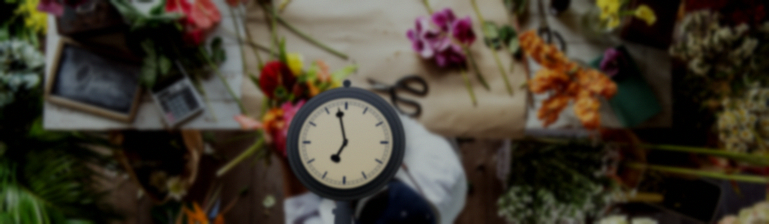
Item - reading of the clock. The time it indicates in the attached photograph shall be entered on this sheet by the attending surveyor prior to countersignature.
6:58
